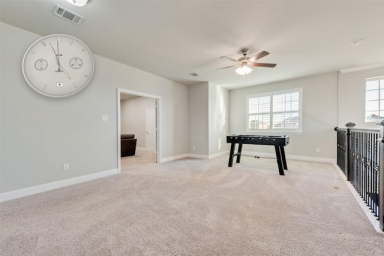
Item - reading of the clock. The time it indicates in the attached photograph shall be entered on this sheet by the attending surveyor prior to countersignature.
4:57
